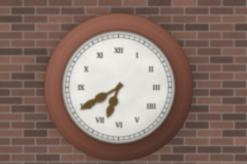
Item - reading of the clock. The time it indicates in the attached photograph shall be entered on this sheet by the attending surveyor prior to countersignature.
6:40
